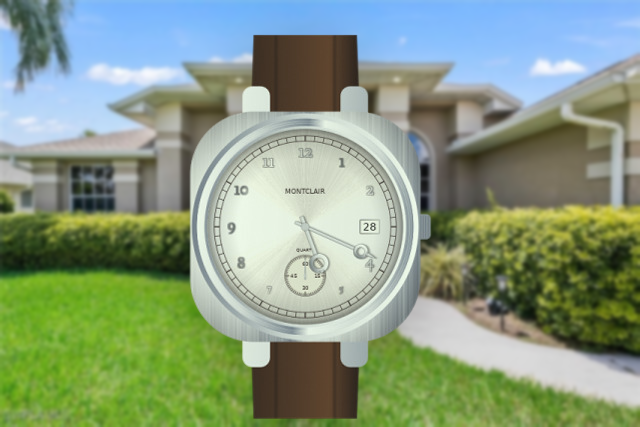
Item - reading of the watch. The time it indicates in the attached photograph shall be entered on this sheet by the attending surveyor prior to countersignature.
5:19
